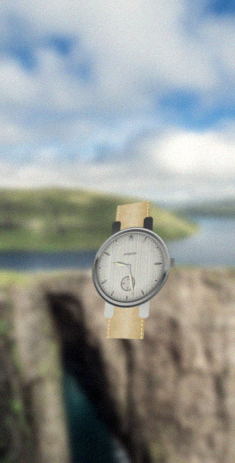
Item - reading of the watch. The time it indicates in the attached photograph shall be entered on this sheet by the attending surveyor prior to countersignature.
9:28
